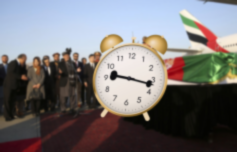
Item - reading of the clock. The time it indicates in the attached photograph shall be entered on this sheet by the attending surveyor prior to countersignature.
9:17
